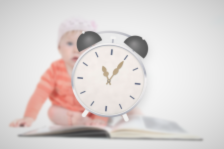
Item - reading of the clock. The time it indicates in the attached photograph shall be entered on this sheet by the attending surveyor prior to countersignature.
11:05
